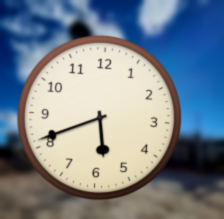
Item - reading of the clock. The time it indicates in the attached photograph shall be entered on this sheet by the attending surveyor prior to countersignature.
5:41
